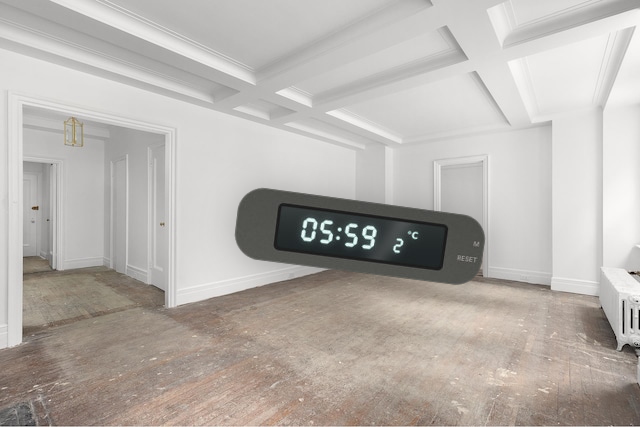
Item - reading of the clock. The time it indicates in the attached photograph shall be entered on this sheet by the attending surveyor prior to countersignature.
5:59
